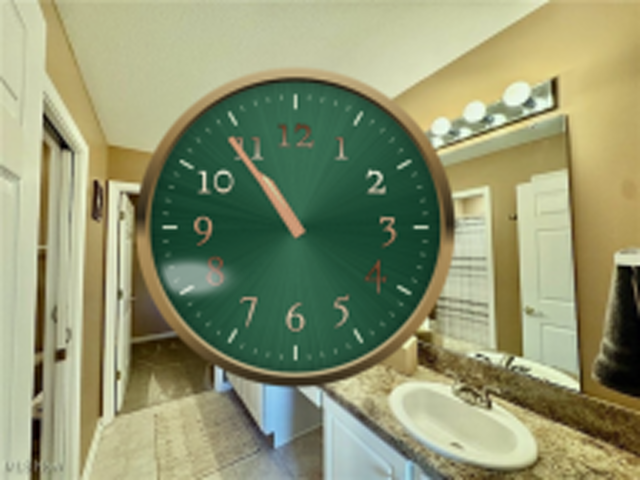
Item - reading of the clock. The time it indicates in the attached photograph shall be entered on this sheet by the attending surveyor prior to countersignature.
10:54
